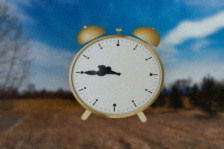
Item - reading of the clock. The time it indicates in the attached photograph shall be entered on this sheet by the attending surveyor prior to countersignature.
9:45
